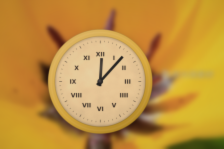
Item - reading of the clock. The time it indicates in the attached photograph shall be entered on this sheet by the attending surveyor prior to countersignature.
12:07
